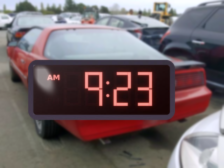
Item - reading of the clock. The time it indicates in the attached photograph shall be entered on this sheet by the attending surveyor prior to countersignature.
9:23
